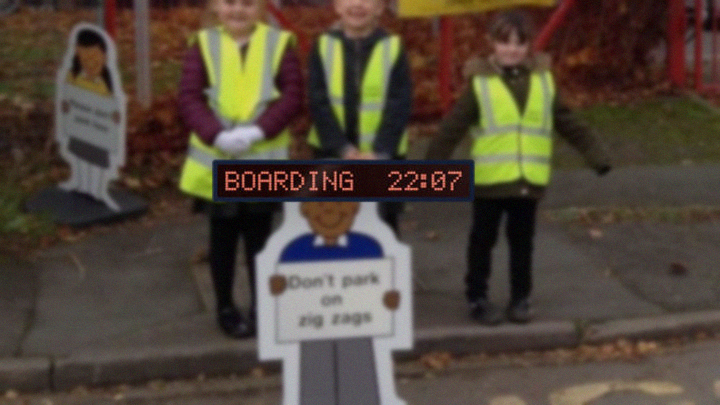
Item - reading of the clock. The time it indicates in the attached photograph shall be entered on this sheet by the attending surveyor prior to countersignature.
22:07
